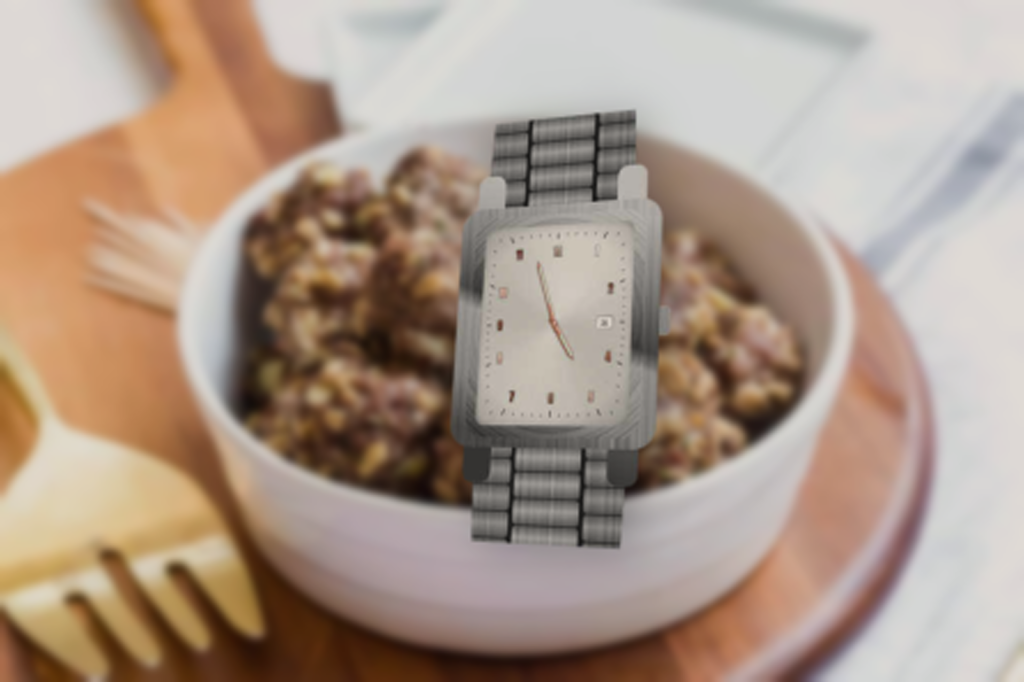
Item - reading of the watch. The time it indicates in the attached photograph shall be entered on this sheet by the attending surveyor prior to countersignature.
4:57
